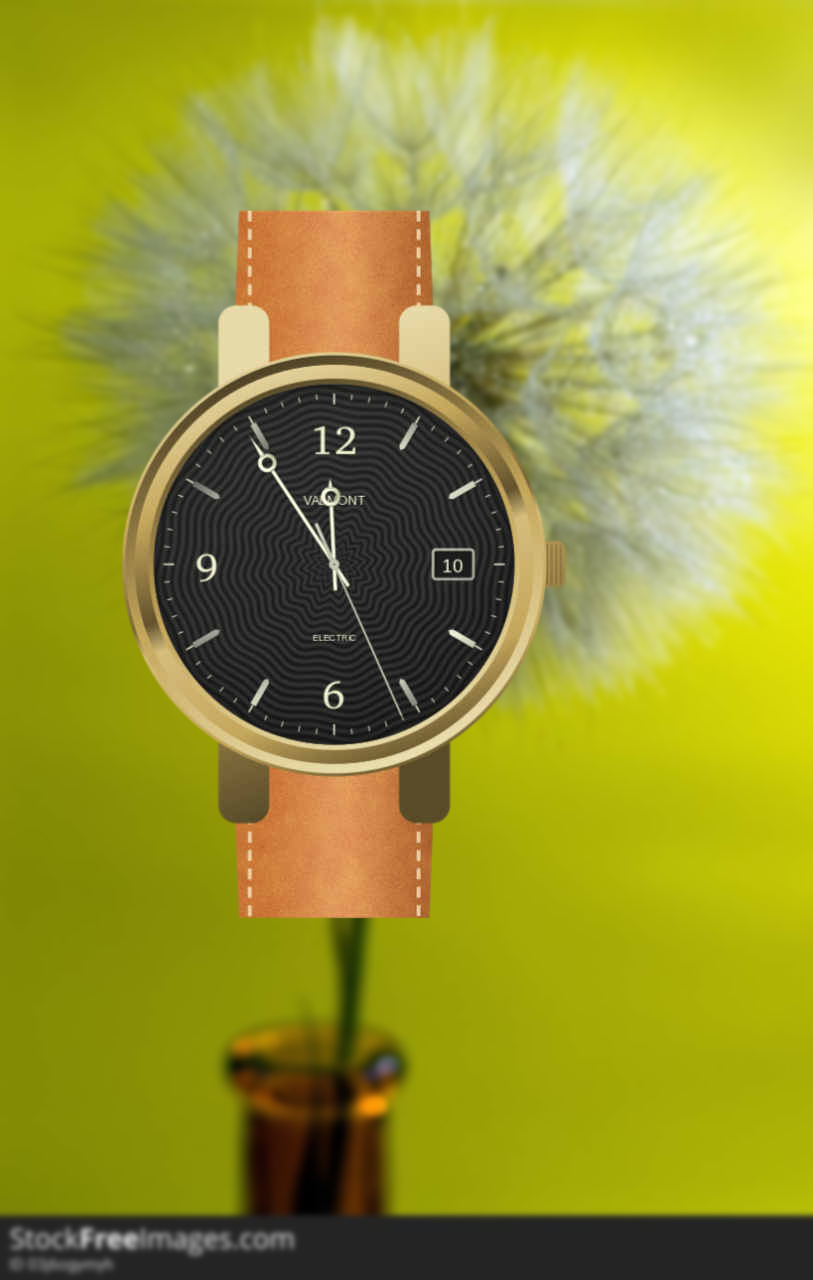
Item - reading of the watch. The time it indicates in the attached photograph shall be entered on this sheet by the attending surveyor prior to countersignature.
11:54:26
